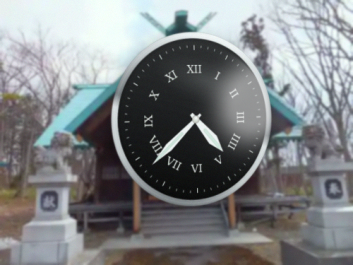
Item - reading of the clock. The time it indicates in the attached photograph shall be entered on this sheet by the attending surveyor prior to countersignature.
4:38
